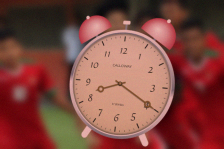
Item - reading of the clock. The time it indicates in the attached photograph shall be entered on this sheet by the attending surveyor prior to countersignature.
8:20
